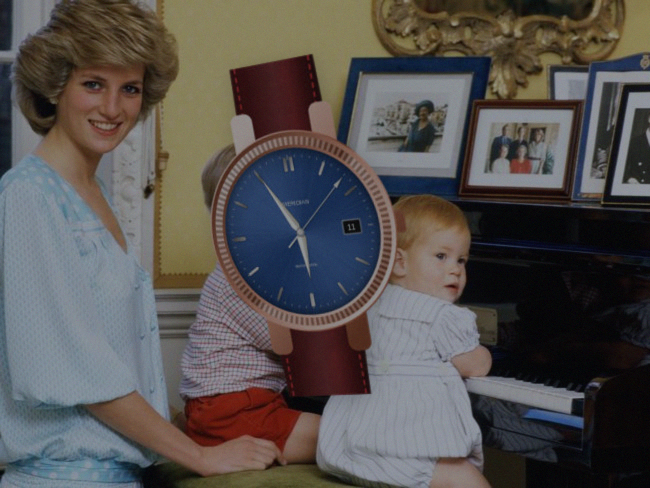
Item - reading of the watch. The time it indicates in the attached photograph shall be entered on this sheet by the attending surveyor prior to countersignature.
5:55:08
